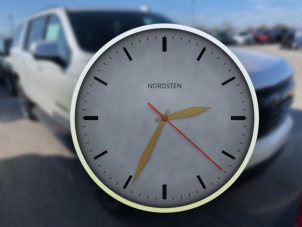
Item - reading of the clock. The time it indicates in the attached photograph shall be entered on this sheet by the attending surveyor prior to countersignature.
2:34:22
